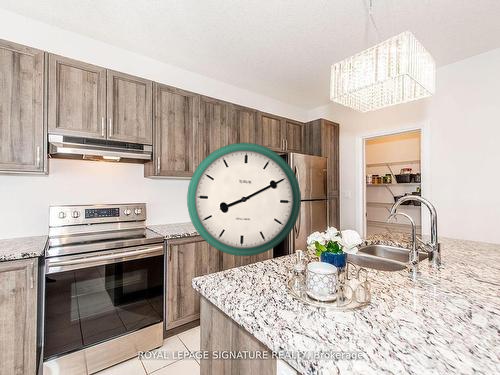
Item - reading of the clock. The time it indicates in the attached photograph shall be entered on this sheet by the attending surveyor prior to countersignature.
8:10
